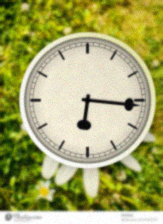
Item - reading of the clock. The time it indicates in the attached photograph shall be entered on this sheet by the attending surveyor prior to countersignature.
6:16
